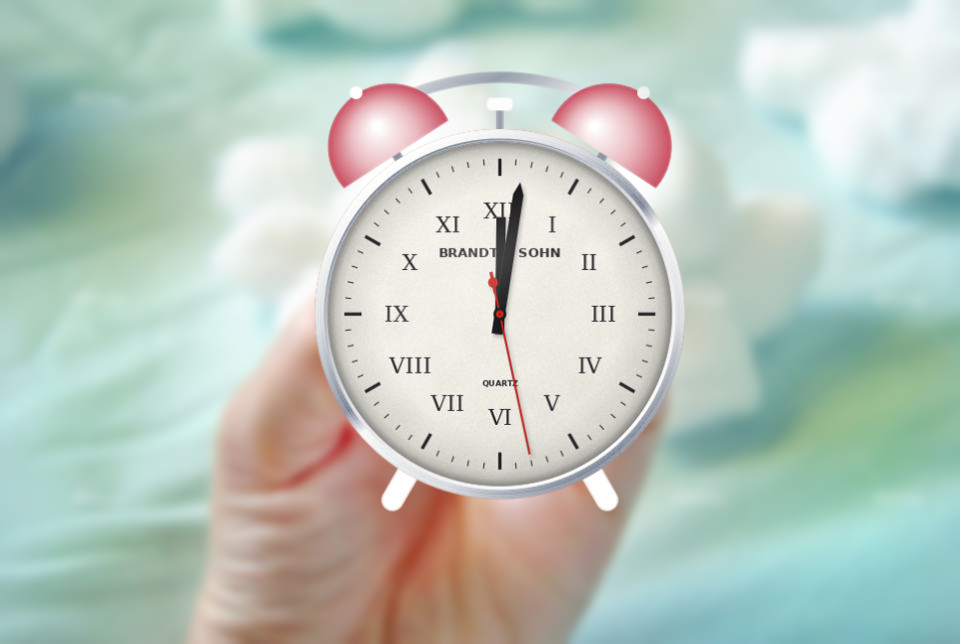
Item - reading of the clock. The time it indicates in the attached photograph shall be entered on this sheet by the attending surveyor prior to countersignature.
12:01:28
